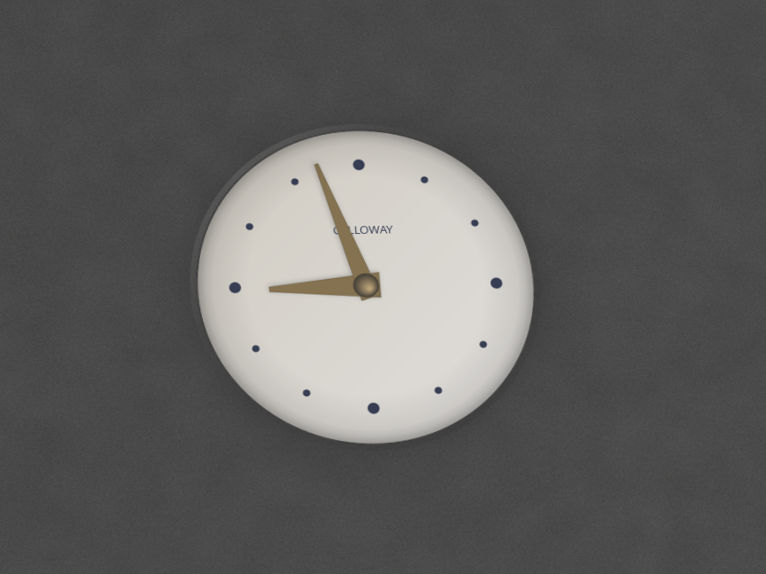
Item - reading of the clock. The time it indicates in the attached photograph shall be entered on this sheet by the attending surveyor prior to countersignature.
8:57
